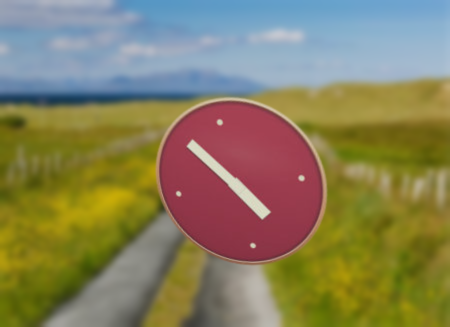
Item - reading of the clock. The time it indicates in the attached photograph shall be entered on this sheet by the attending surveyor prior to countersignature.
4:54
